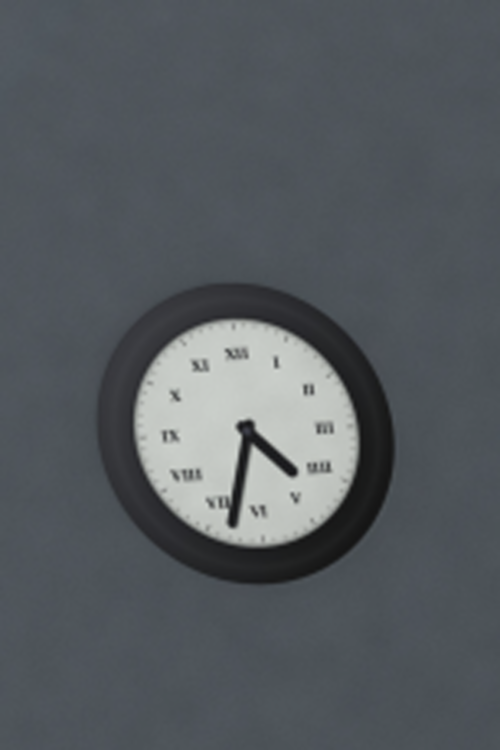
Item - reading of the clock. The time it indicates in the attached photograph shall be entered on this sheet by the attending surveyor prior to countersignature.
4:33
